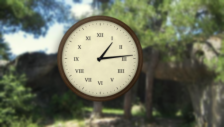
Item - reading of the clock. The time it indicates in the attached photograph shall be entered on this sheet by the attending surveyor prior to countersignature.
1:14
